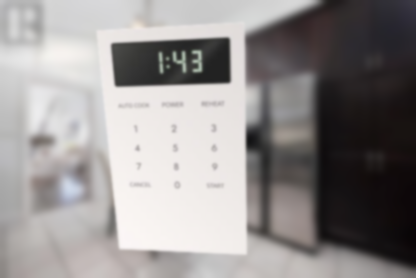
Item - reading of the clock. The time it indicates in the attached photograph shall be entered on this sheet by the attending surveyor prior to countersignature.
1:43
